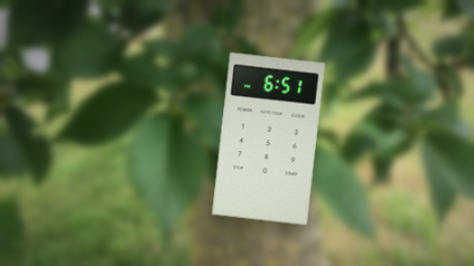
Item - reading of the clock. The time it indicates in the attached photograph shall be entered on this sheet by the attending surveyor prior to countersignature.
6:51
